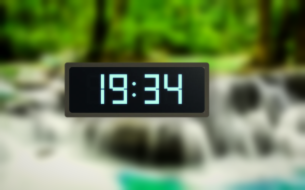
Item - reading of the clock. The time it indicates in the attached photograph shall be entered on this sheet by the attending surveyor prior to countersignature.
19:34
